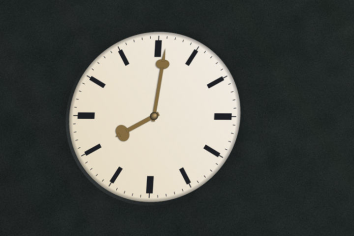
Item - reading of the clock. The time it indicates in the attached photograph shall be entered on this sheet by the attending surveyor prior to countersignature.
8:01
